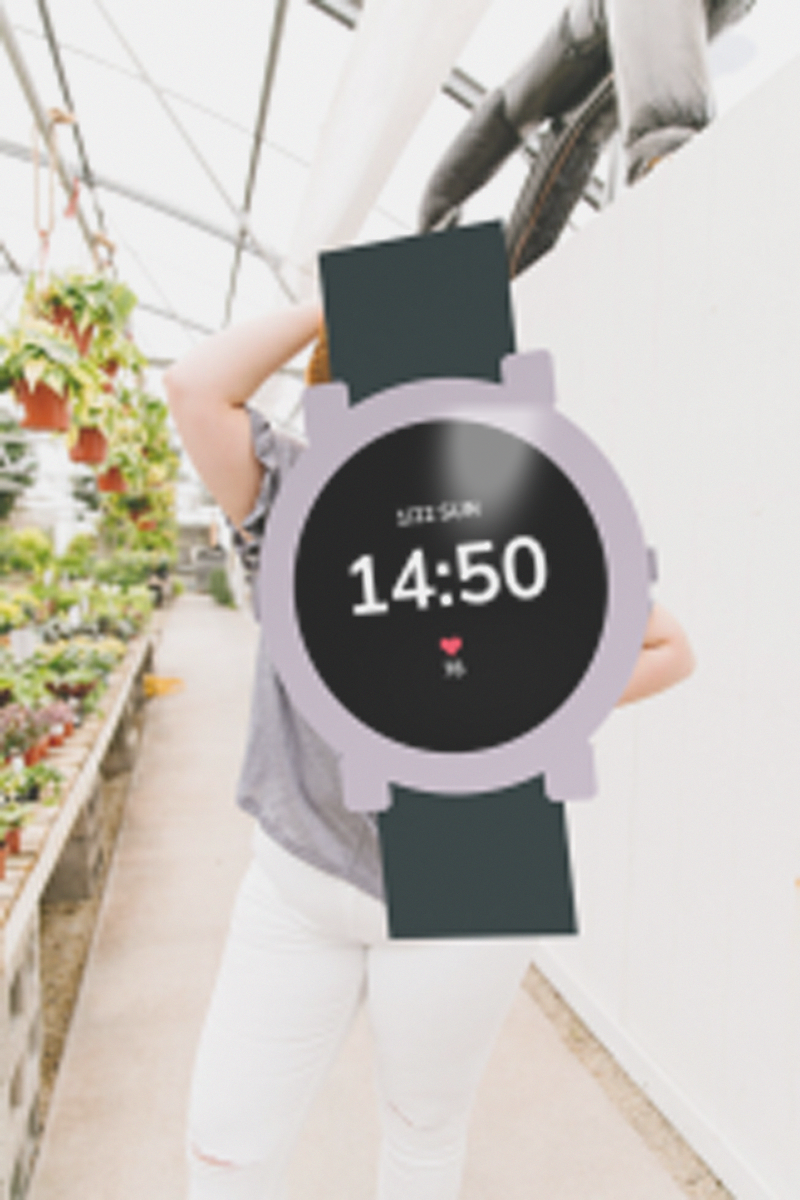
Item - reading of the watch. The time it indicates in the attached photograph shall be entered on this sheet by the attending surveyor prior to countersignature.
14:50
